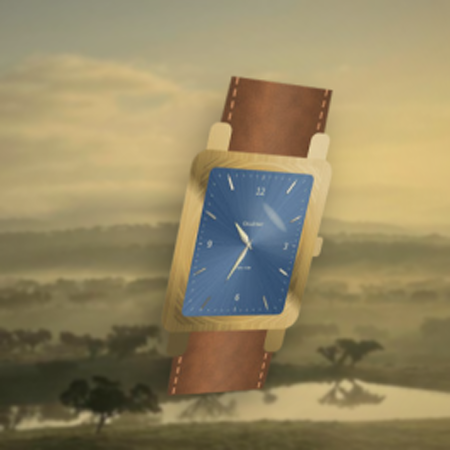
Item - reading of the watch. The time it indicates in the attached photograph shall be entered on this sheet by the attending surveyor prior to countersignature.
10:34
